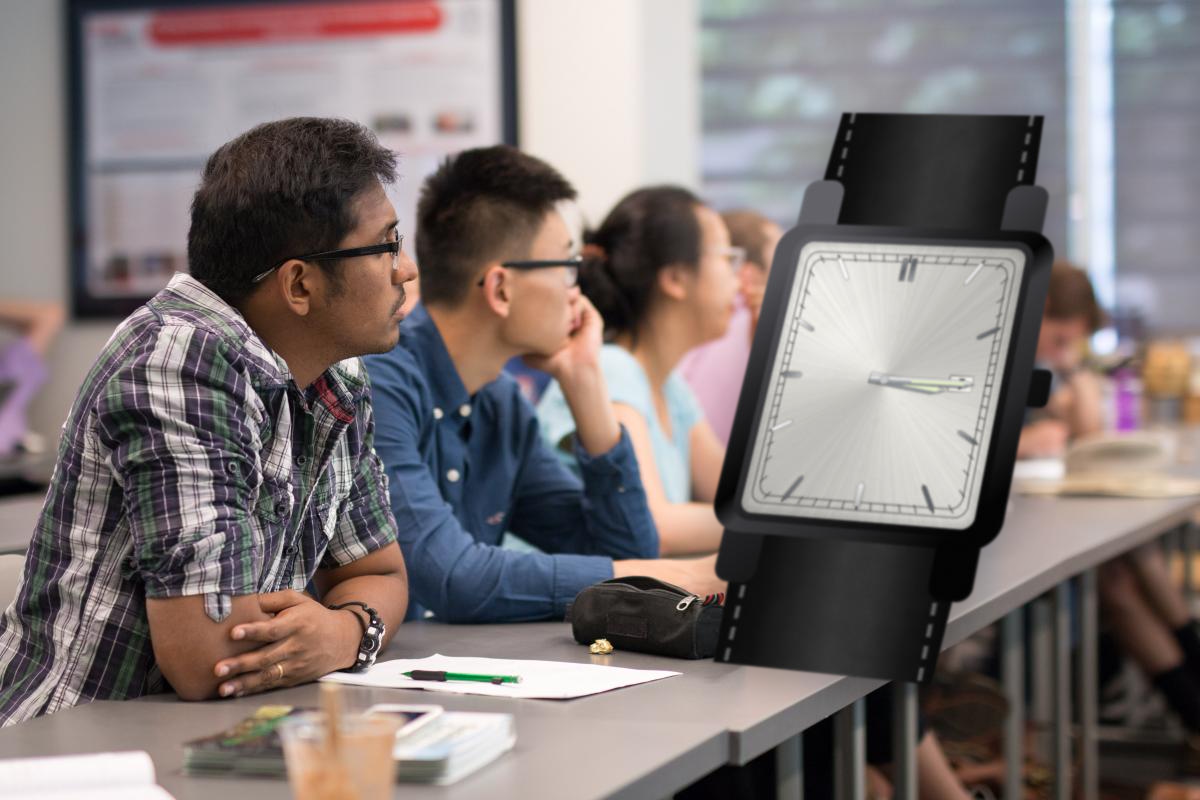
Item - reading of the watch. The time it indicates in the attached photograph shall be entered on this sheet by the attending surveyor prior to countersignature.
3:15
